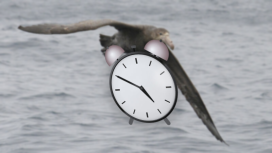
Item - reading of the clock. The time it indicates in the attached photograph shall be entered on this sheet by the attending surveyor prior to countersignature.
4:50
